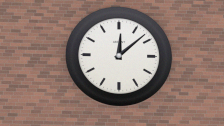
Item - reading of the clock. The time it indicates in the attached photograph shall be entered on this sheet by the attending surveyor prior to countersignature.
12:08
